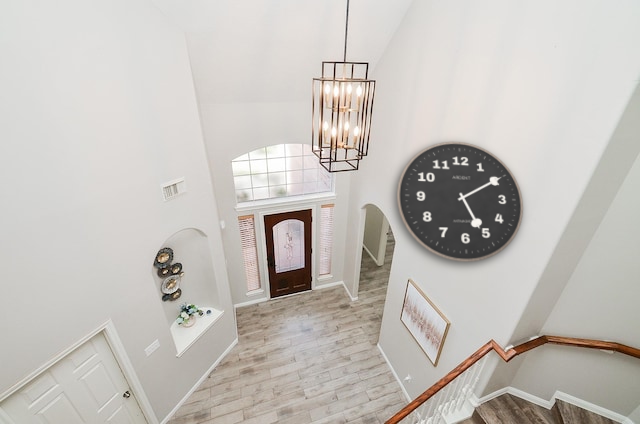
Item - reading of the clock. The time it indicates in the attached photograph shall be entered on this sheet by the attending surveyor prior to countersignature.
5:10
